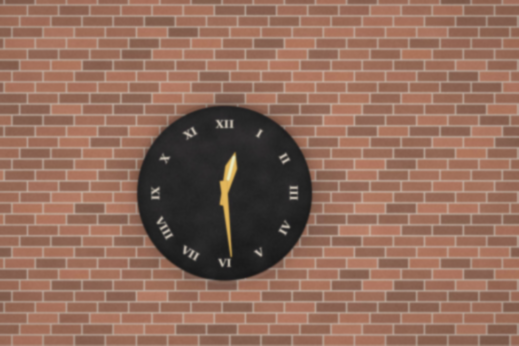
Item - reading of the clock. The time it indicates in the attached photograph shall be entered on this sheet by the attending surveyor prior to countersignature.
12:29
